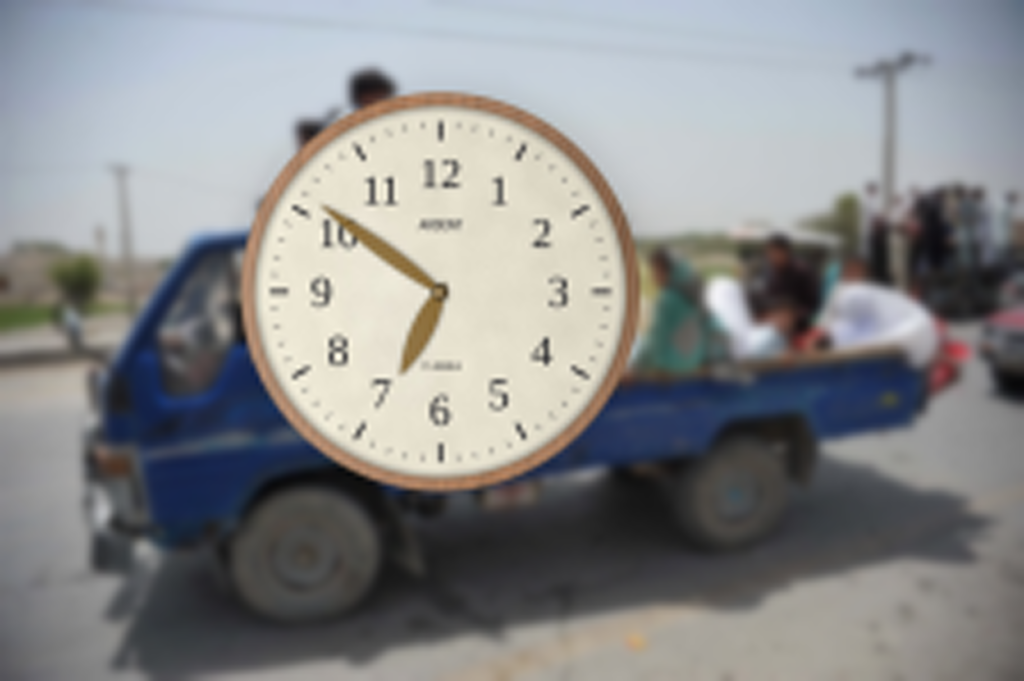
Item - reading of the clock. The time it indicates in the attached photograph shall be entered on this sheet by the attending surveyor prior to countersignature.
6:51
